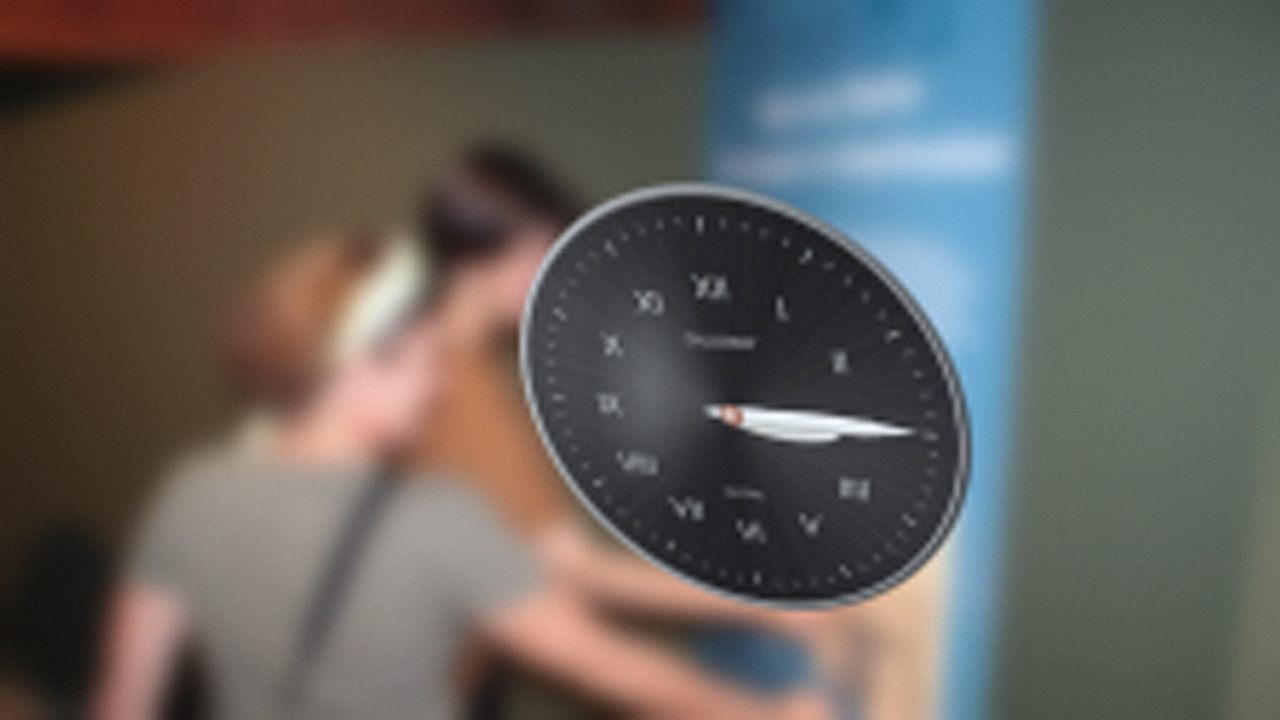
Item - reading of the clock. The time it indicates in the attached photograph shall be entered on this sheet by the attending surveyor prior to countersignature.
3:15
